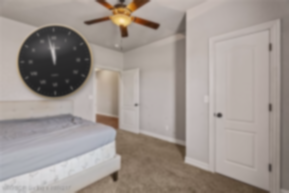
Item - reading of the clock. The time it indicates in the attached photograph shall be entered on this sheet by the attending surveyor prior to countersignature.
11:58
